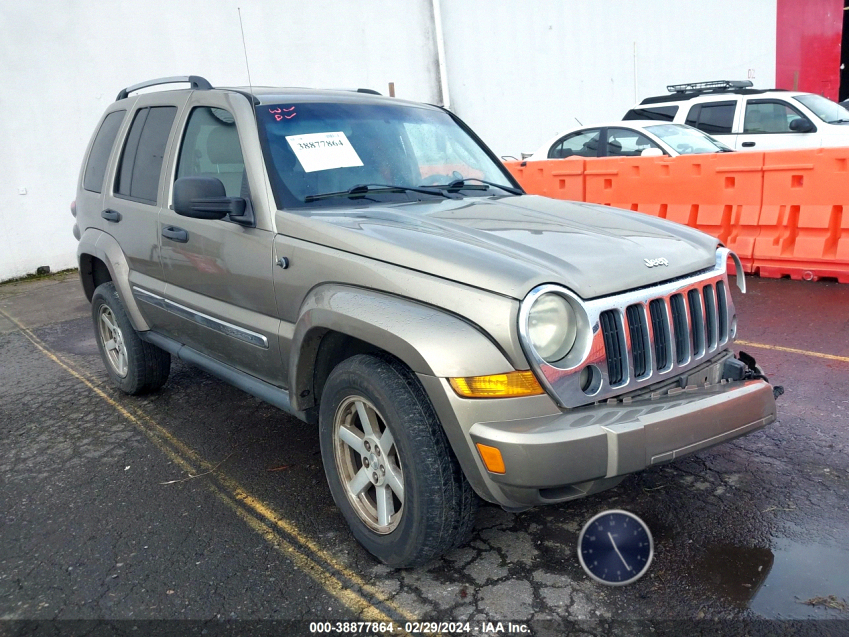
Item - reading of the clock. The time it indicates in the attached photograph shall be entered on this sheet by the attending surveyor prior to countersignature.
11:26
